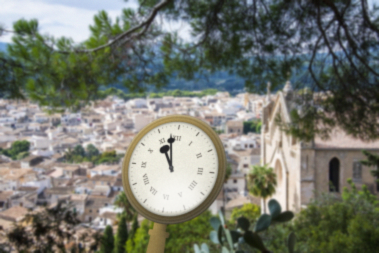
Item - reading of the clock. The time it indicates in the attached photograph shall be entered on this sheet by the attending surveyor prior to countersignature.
10:58
